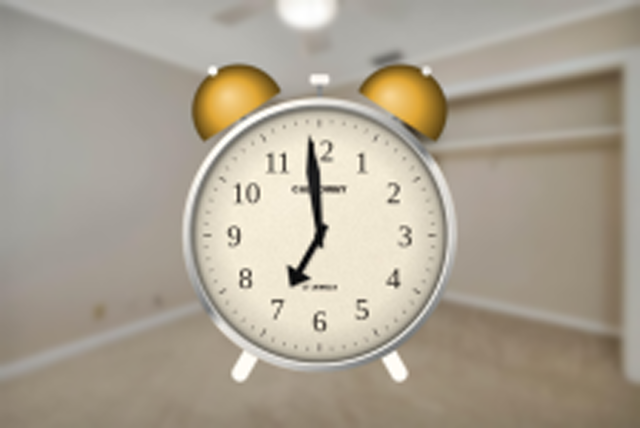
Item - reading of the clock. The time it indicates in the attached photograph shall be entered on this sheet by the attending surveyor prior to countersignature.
6:59
